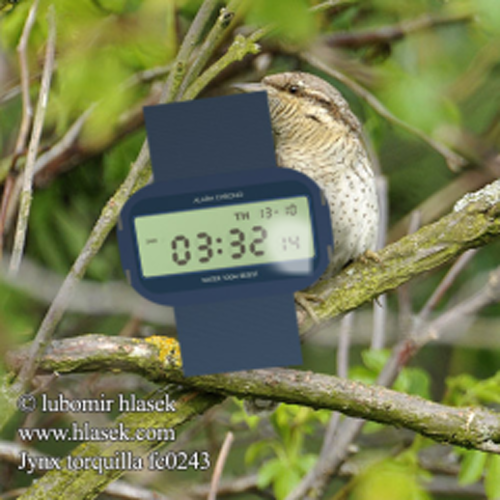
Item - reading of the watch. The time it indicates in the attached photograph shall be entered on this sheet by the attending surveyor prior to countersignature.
3:32:14
